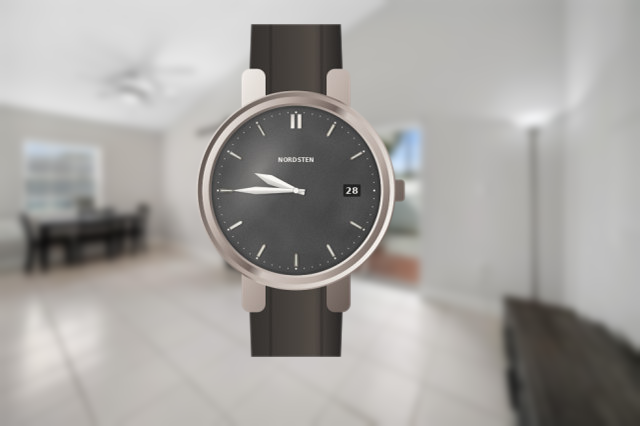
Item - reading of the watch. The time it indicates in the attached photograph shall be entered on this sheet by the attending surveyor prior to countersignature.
9:45
